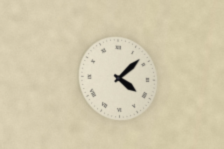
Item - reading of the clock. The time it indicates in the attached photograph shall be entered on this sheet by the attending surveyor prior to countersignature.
4:08
